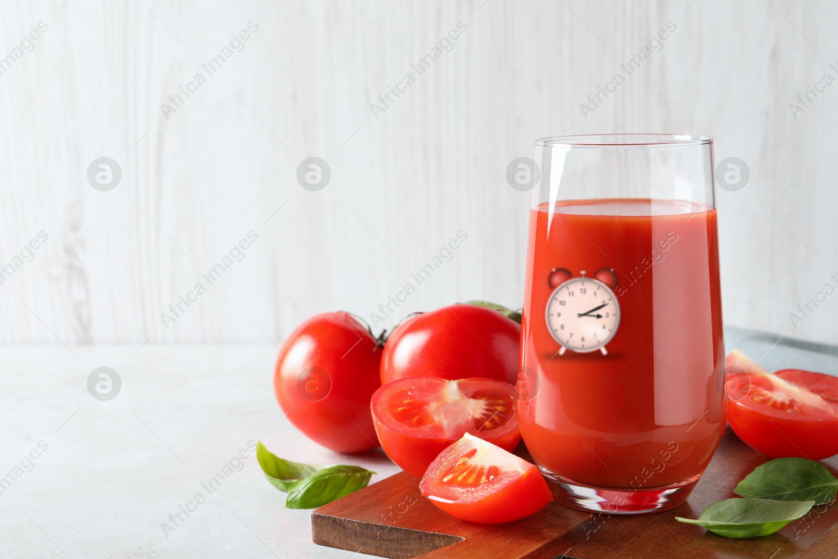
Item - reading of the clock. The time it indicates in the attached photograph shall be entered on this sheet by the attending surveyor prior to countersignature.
3:11
